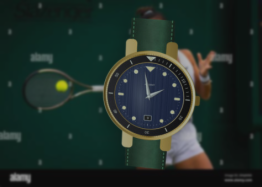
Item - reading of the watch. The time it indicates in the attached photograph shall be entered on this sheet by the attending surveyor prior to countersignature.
1:58
